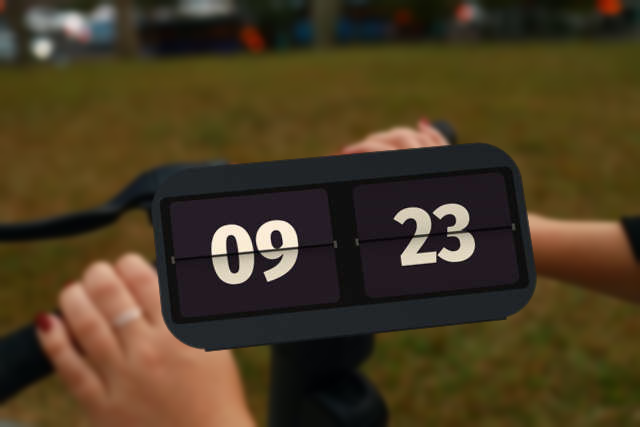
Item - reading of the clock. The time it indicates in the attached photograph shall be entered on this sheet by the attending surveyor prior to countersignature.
9:23
